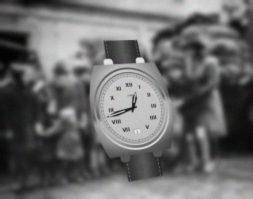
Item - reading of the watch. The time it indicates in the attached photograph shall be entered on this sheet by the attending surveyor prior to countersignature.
12:43
